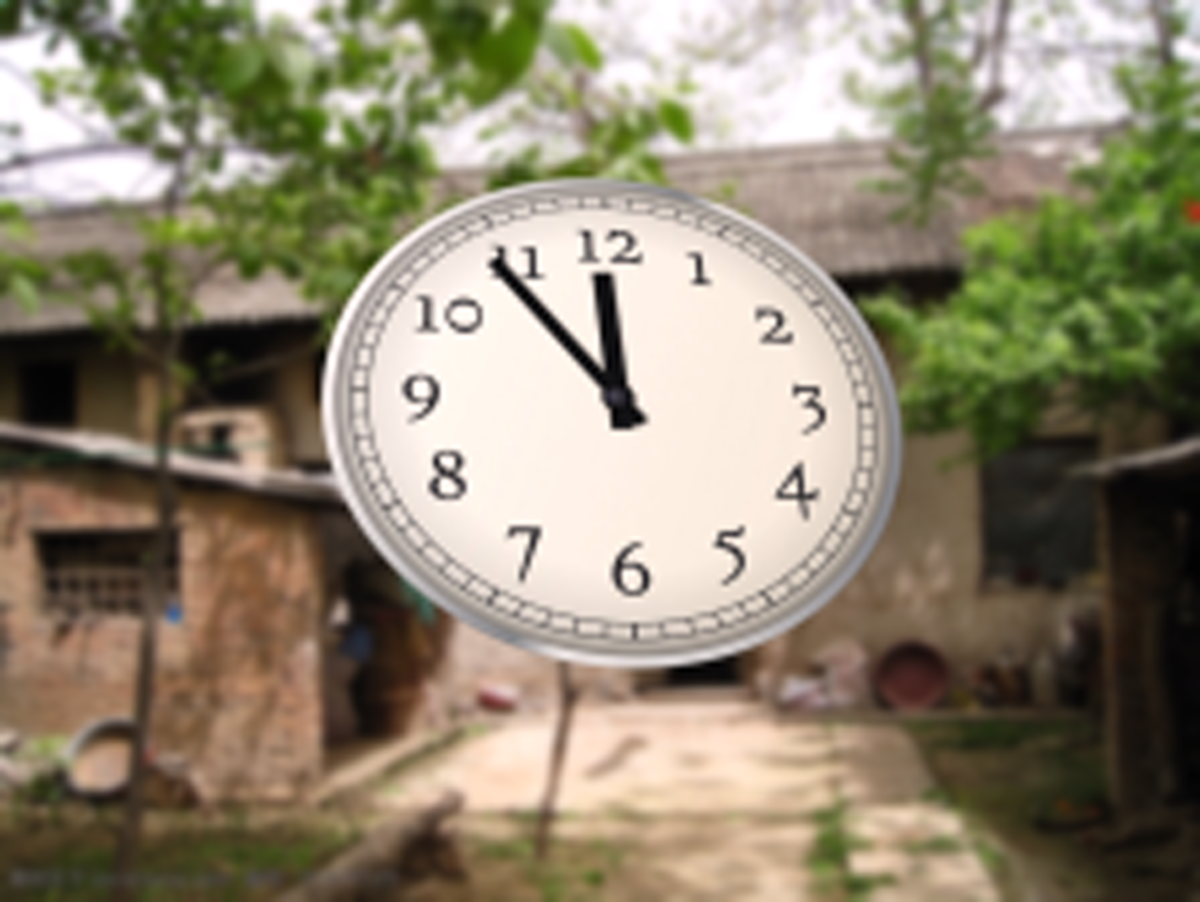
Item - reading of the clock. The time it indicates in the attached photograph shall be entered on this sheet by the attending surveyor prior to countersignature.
11:54
